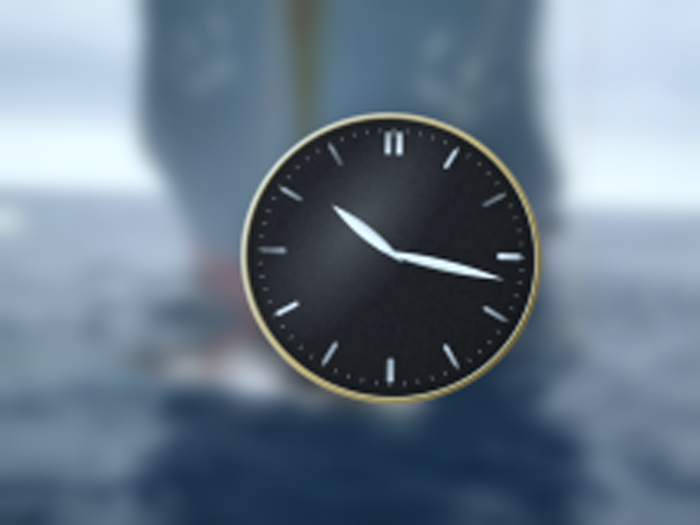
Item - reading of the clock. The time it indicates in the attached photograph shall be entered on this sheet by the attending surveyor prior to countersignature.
10:17
